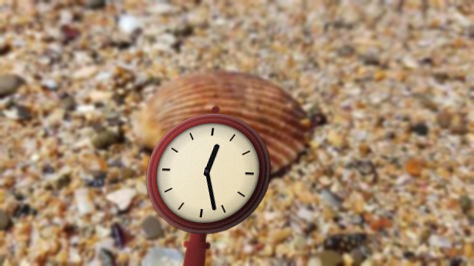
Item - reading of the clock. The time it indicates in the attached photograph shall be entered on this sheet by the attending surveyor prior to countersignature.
12:27
